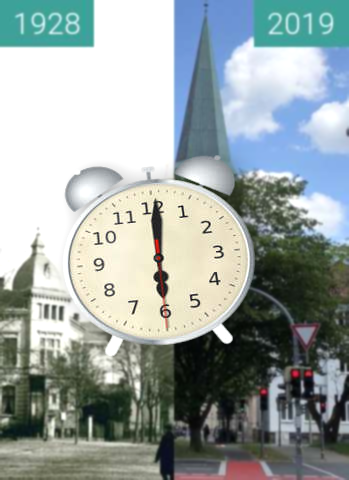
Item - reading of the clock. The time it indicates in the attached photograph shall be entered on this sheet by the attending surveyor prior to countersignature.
6:00:30
